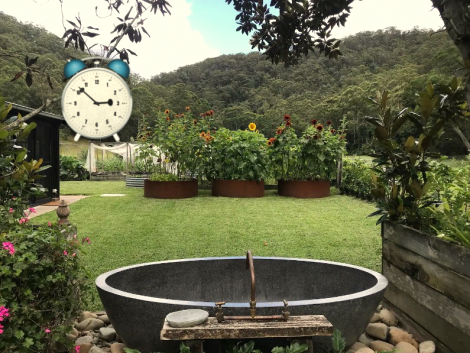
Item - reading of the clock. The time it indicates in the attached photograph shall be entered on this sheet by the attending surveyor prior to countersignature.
2:52
